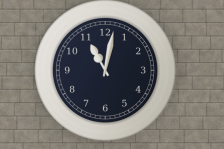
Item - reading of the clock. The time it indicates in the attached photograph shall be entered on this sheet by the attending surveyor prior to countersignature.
11:02
